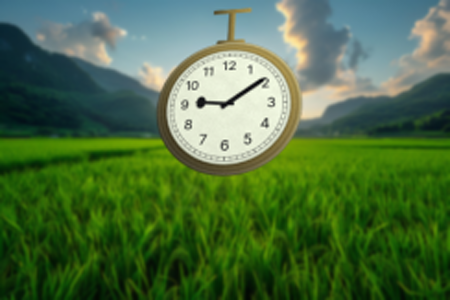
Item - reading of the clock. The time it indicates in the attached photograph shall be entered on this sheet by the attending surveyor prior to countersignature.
9:09
